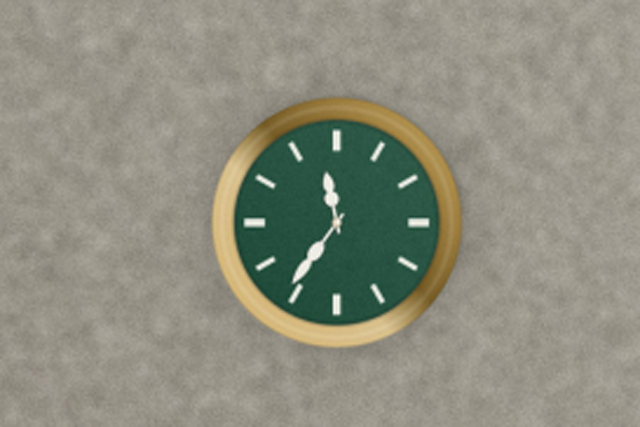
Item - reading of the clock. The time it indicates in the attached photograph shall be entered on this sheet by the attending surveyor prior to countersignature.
11:36
